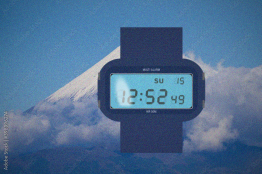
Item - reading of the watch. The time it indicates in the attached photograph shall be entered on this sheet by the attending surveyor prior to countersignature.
12:52:49
